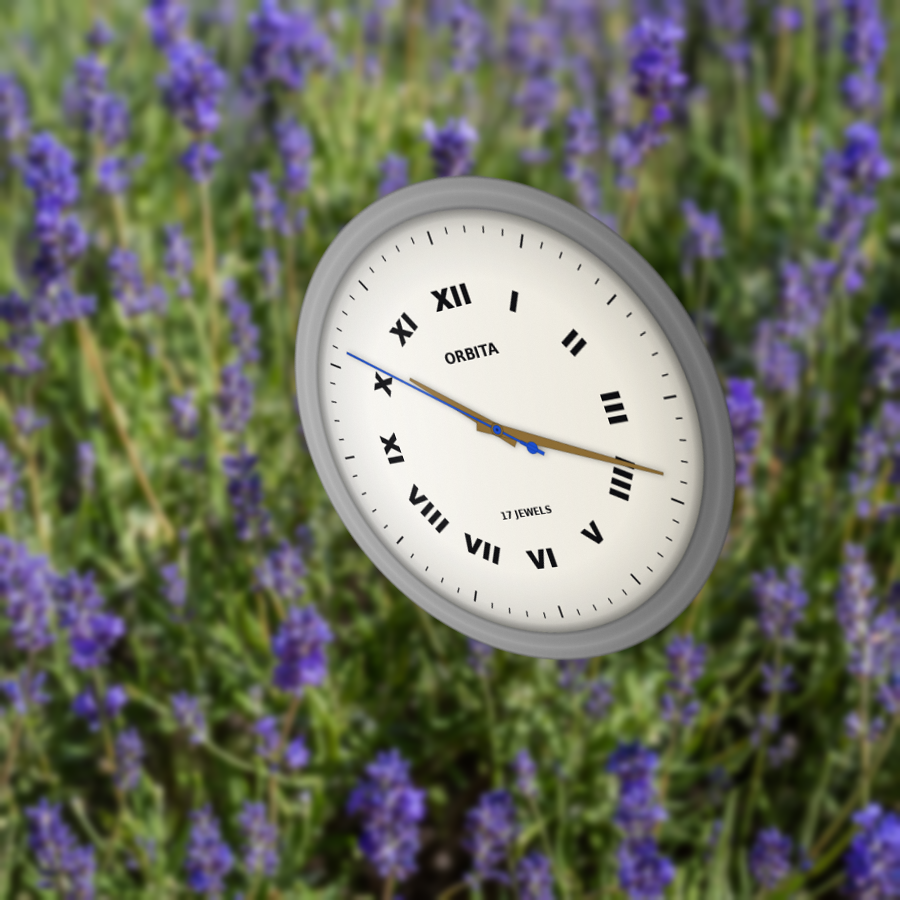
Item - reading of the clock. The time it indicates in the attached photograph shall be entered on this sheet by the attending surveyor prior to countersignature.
10:18:51
